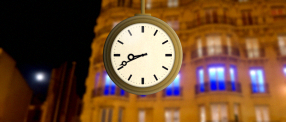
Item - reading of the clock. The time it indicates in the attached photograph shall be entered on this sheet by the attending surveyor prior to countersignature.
8:41
